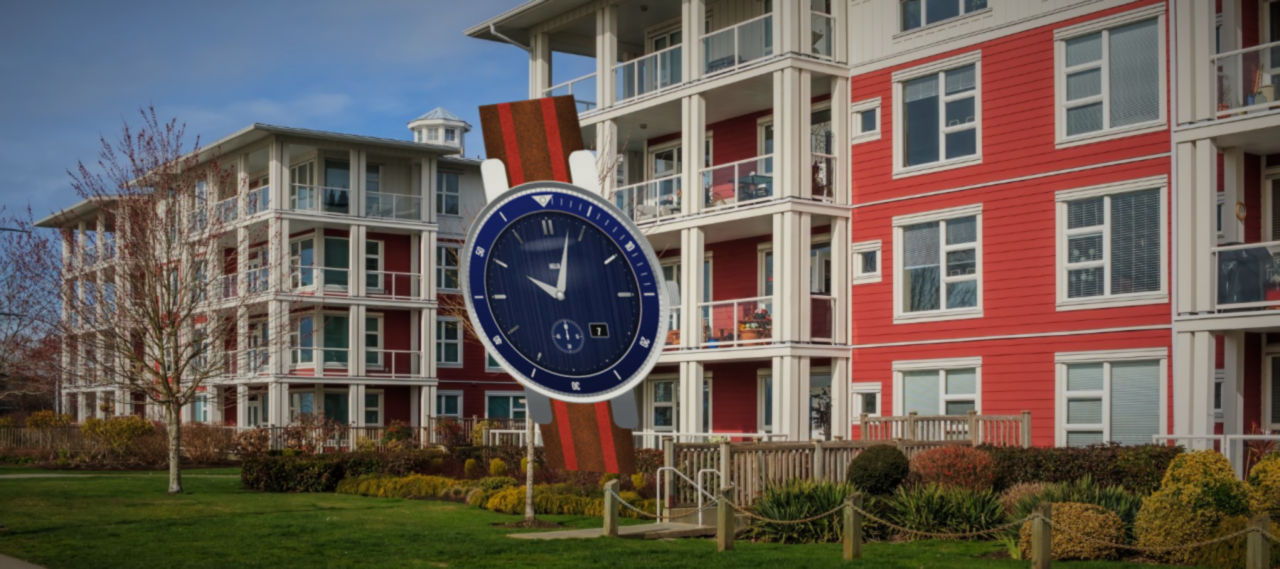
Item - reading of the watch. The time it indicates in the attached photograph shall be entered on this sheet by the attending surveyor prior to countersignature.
10:03
